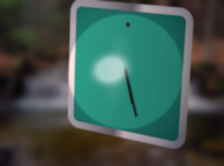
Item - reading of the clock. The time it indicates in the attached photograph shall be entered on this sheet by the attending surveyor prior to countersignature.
5:27
